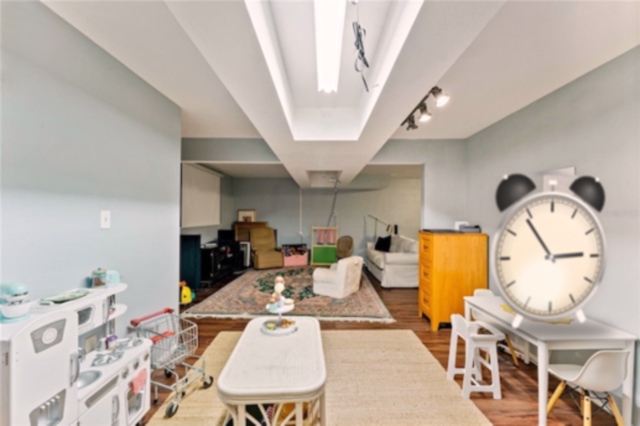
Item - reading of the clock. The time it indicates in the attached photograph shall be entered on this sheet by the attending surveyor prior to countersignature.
2:54
